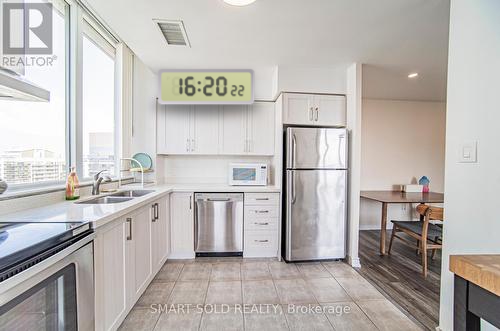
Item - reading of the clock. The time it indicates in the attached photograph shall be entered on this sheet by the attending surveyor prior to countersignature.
16:20:22
